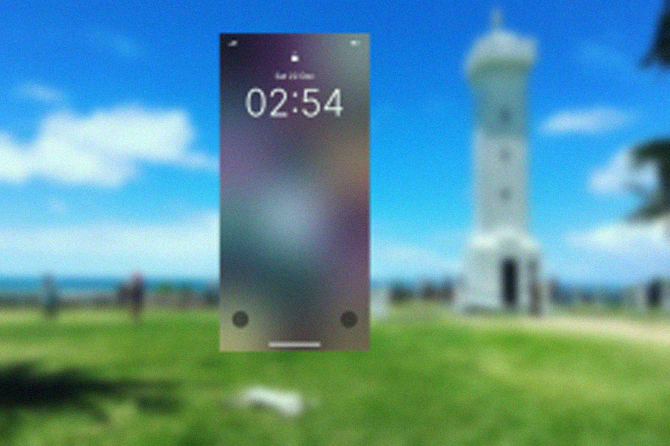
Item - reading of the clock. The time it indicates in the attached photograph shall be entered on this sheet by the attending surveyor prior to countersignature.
2:54
